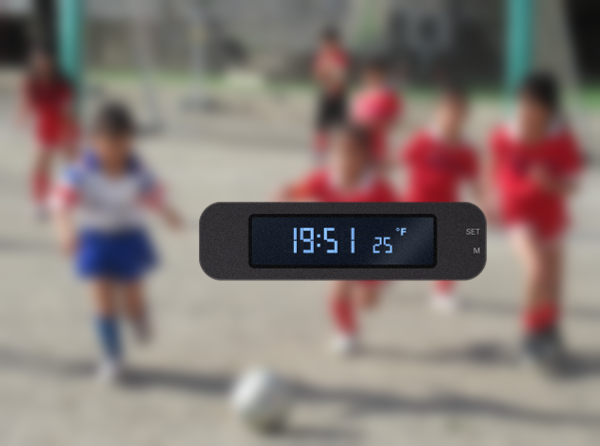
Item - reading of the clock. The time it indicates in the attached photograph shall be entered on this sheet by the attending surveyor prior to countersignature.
19:51
